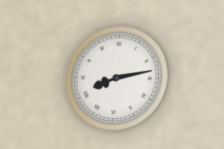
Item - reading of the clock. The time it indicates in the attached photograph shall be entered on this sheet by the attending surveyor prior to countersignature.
8:13
